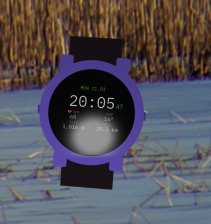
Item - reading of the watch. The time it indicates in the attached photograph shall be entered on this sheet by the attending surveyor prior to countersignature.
20:05
